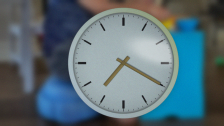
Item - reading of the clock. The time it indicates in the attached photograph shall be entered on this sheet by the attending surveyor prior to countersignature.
7:20
